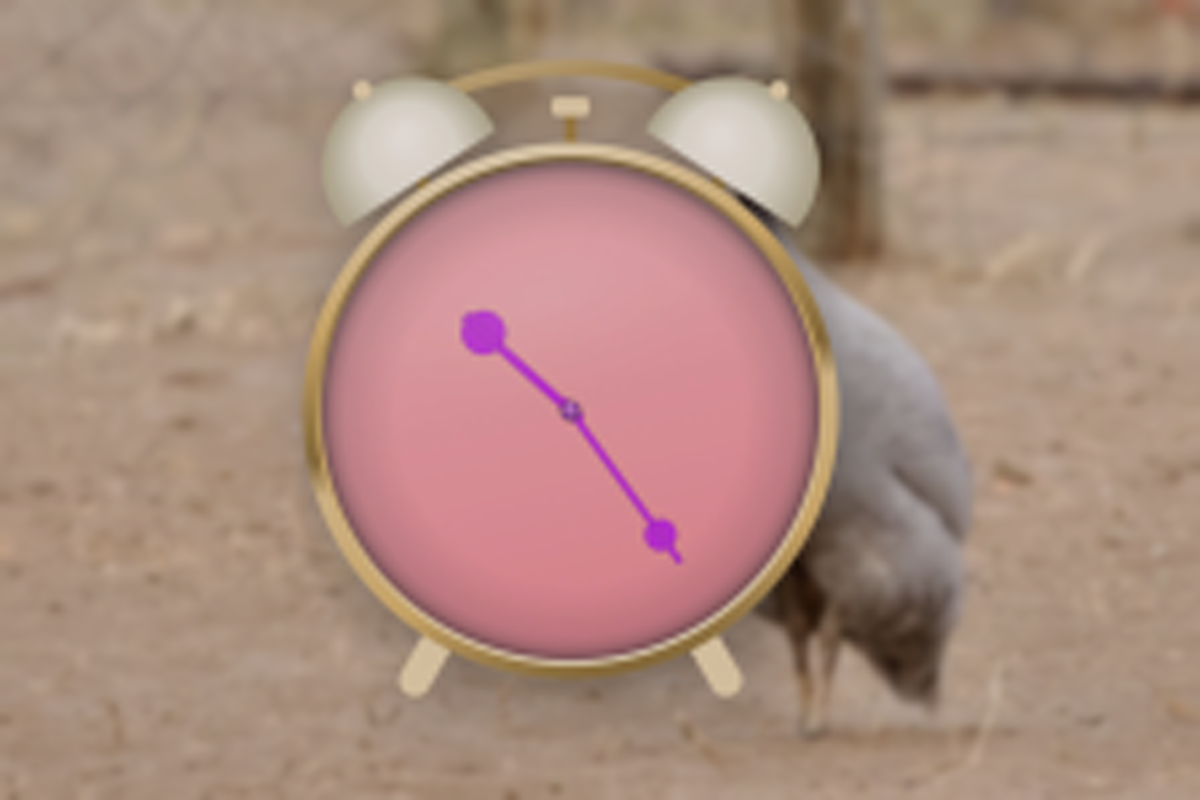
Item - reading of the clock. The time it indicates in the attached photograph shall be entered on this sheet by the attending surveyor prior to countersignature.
10:24
